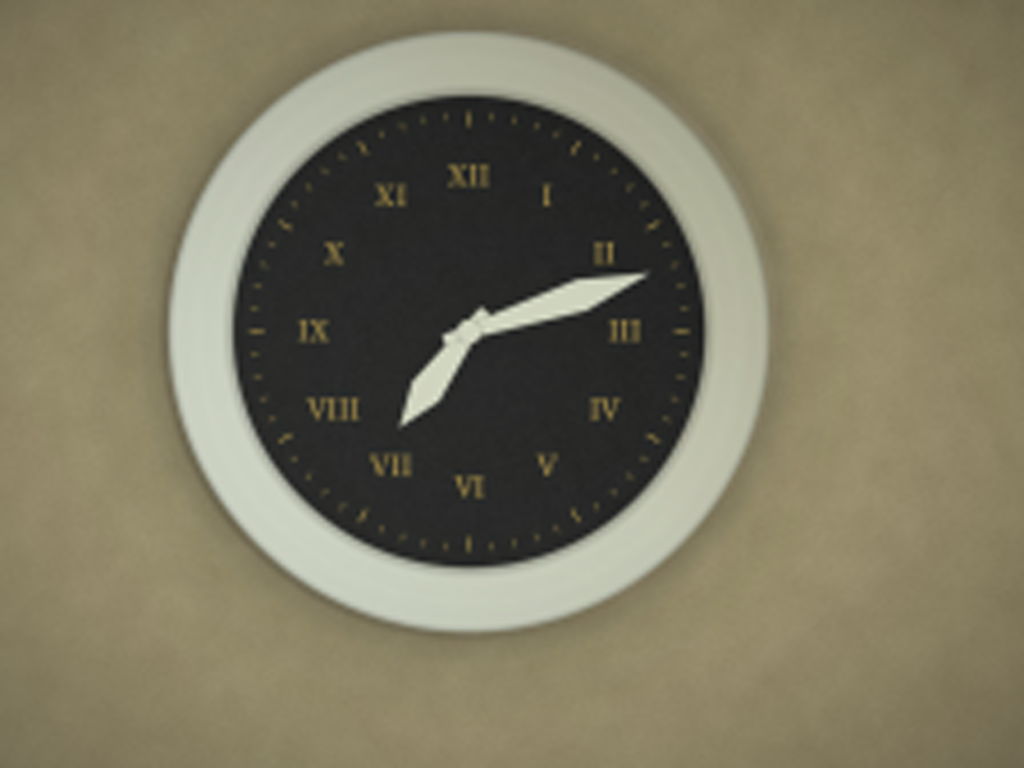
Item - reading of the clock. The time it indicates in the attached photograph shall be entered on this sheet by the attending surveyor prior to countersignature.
7:12
